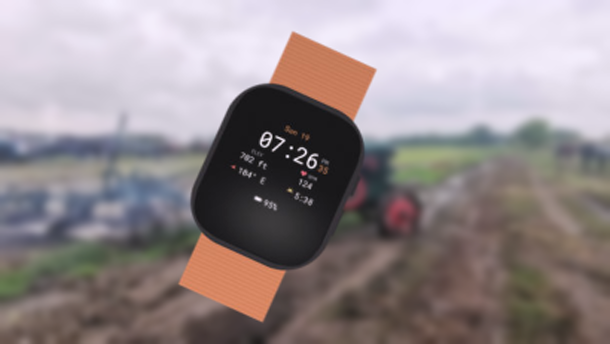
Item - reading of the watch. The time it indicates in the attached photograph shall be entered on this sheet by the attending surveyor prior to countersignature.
7:26
